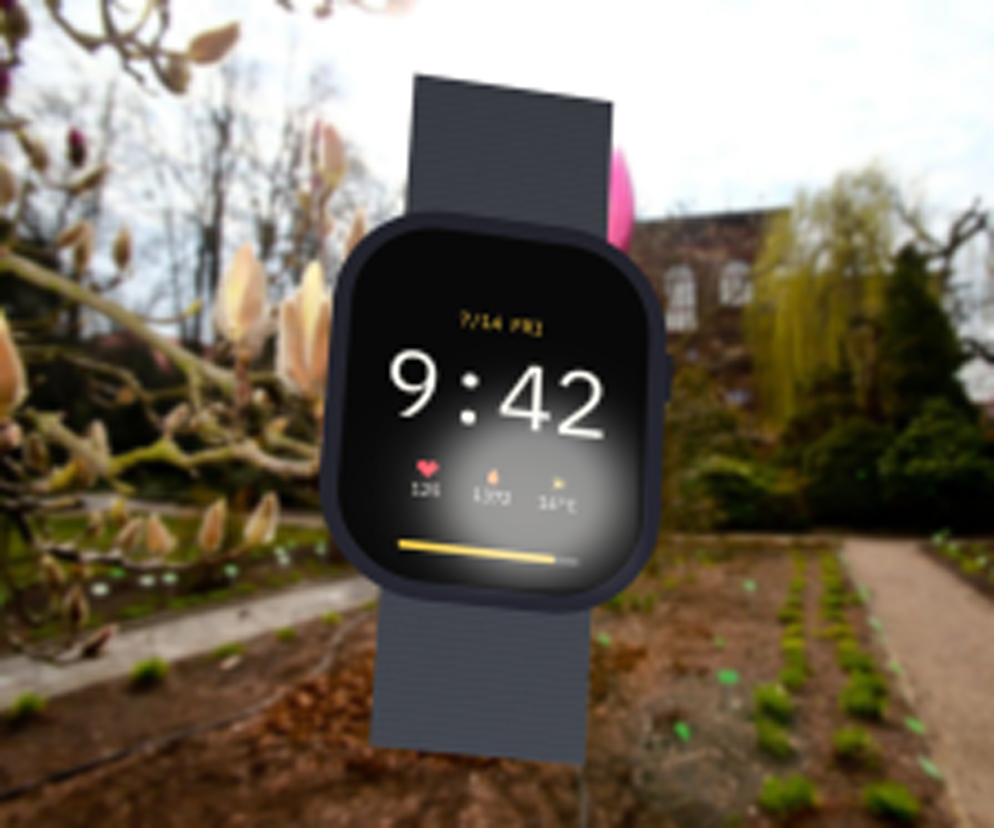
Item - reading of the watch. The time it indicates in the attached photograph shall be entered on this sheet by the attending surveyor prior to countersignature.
9:42
